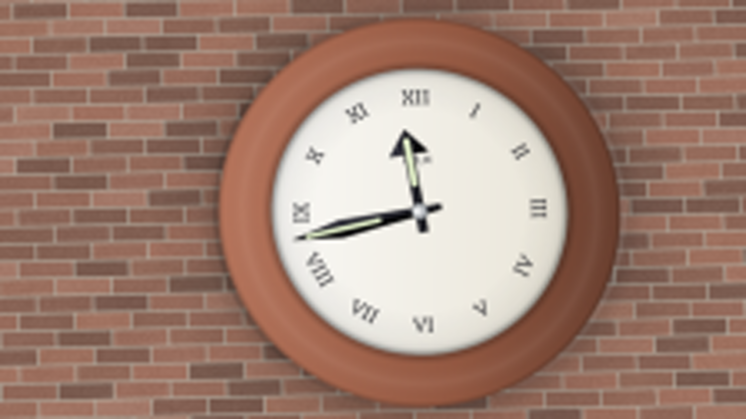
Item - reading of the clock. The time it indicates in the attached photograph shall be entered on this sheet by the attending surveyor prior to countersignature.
11:43
